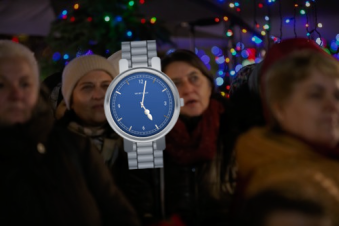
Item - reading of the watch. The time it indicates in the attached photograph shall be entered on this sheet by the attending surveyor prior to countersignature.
5:02
